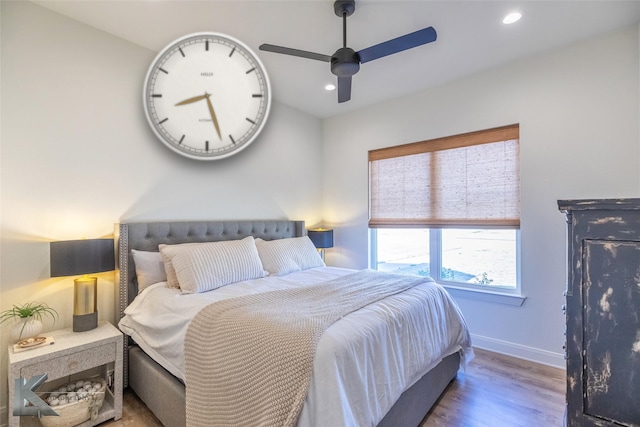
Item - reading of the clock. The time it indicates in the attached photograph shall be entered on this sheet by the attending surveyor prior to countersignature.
8:27
